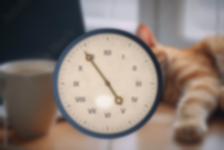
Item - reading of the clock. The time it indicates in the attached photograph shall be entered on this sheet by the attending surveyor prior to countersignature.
4:54
